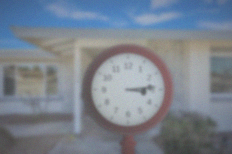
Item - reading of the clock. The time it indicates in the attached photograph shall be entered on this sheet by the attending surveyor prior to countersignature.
3:14
